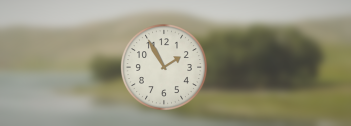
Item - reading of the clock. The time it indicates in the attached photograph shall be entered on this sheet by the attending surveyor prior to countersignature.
1:55
